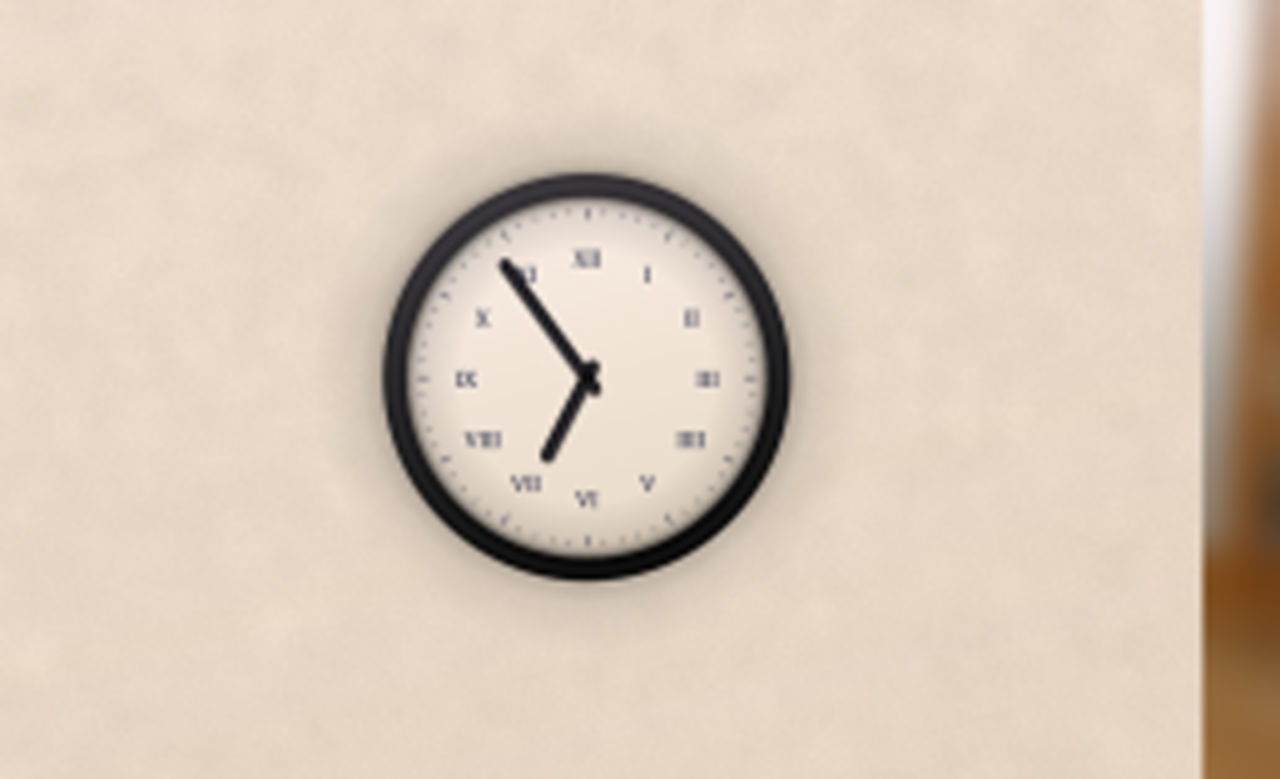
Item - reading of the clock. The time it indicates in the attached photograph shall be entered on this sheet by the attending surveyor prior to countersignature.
6:54
